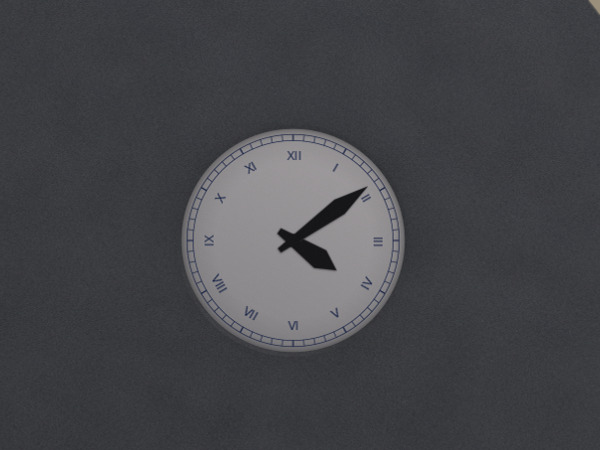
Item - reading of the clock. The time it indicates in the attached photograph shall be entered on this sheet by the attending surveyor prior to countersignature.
4:09
